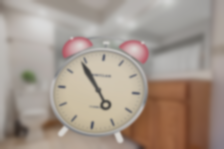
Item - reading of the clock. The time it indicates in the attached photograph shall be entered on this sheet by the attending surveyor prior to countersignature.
4:54
